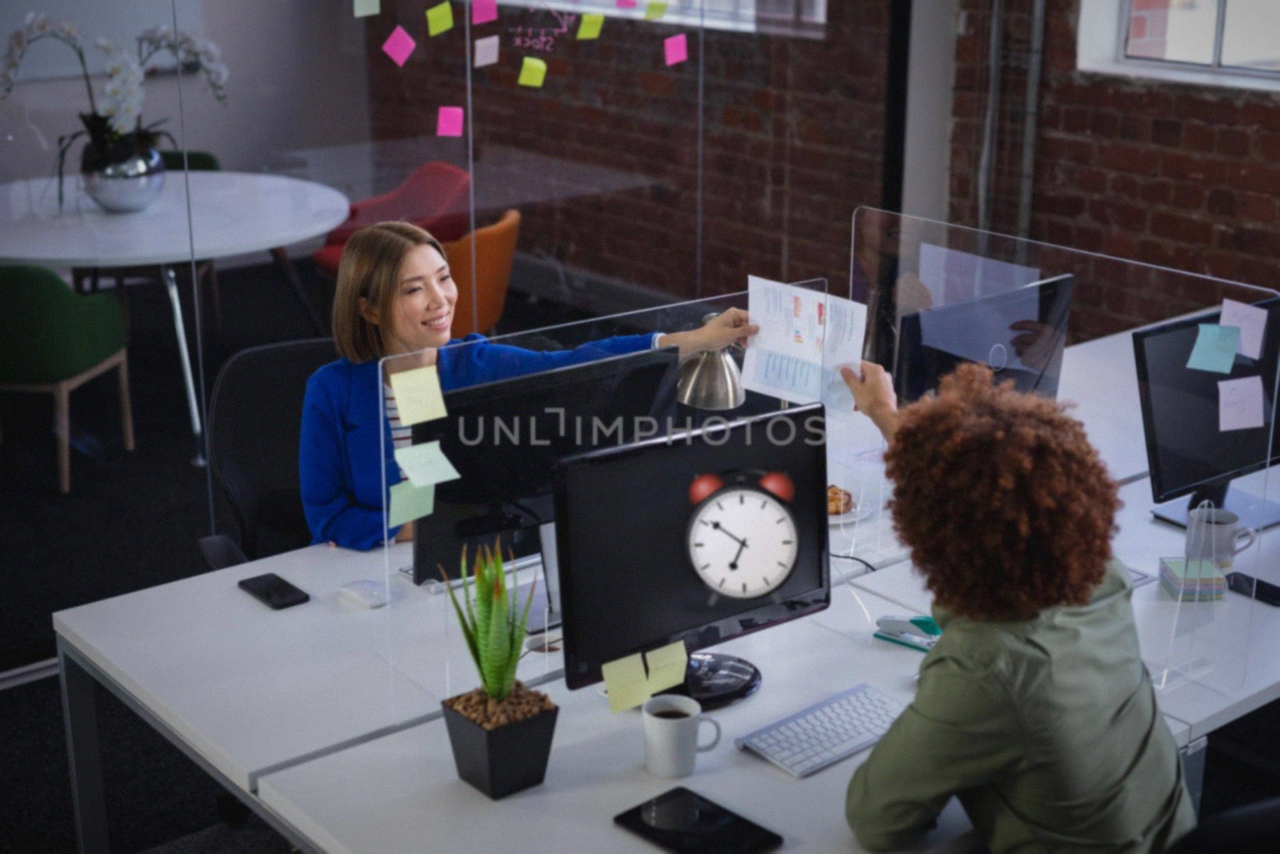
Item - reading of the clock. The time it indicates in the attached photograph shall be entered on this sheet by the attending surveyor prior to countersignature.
6:51
